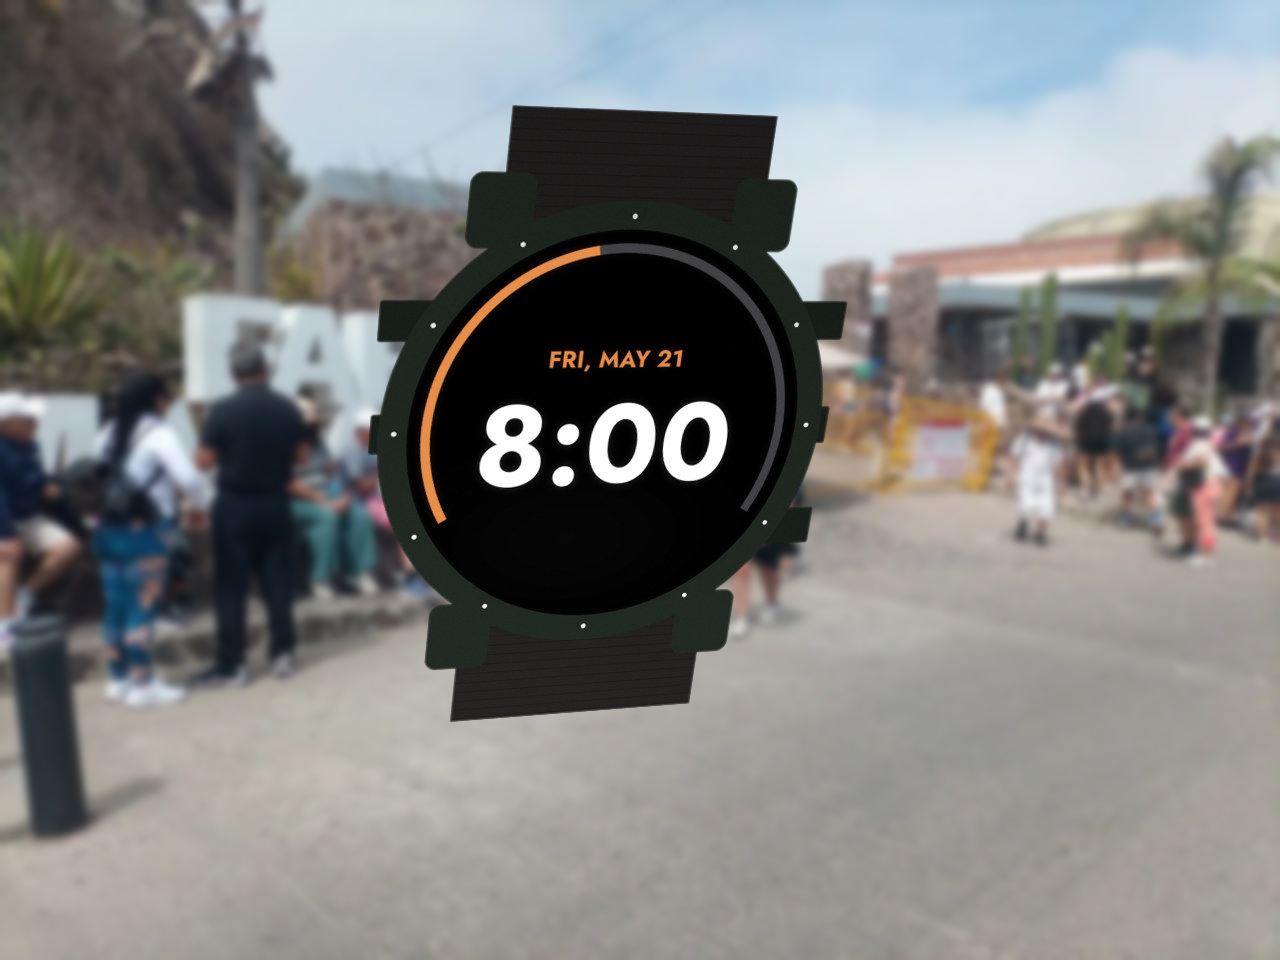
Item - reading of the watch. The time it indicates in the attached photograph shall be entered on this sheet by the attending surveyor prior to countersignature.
8:00
